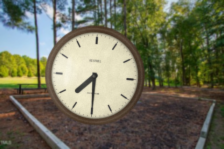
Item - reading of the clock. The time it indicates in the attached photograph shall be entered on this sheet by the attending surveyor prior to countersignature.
7:30
